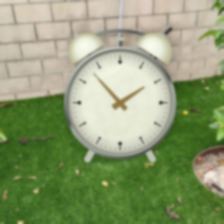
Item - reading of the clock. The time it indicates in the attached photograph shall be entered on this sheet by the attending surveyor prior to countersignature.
1:53
